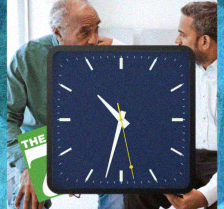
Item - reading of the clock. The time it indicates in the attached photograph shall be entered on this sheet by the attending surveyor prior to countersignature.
10:32:28
